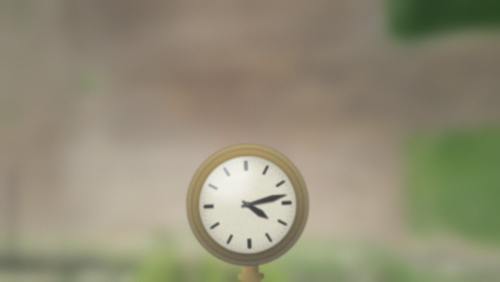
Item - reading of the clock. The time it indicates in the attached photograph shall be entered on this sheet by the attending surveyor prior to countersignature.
4:13
